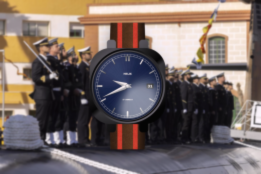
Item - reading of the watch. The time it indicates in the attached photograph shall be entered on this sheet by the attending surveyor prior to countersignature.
9:41
